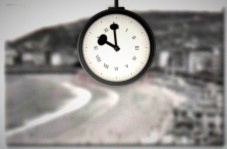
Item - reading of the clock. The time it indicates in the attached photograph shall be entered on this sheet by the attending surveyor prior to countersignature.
9:59
